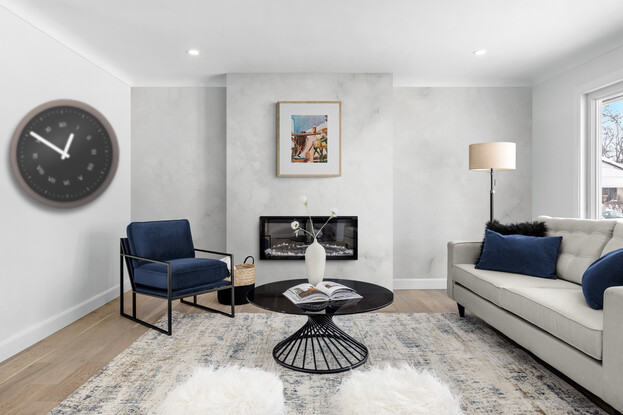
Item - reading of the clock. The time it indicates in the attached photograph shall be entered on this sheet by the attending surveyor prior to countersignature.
12:51
